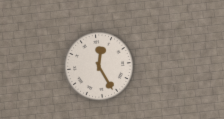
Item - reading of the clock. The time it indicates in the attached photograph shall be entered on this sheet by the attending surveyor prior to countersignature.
12:26
